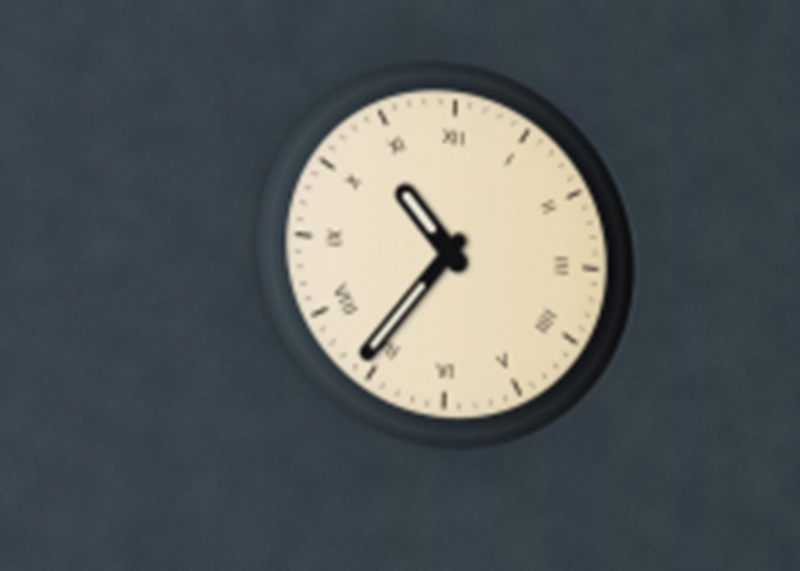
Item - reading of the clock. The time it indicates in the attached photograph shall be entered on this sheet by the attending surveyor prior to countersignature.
10:36
